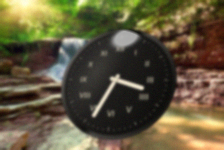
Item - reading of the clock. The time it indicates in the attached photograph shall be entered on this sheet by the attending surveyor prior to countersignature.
3:34
